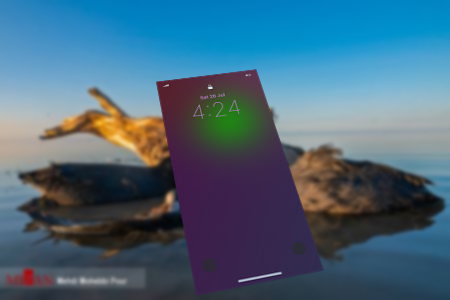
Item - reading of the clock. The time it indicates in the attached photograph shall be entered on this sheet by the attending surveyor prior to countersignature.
4:24
